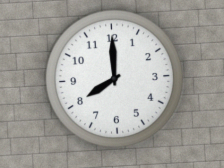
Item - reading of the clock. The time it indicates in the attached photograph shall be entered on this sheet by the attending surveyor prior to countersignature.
8:00
